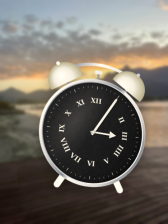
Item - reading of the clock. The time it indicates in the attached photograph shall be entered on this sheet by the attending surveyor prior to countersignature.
3:05
